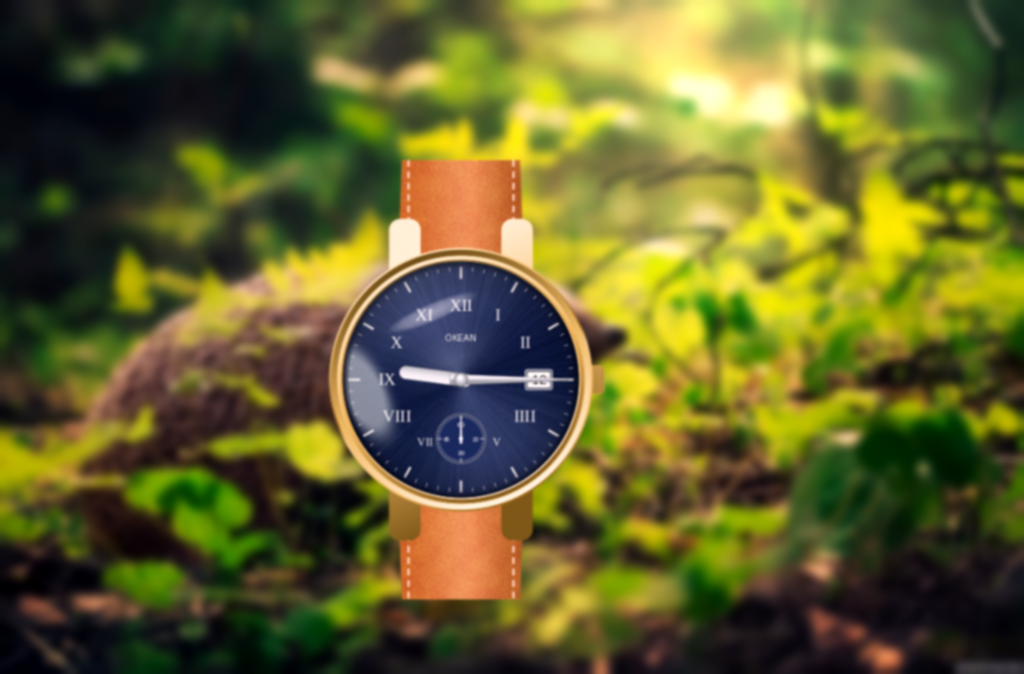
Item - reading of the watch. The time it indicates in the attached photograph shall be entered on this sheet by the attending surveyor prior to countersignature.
9:15
